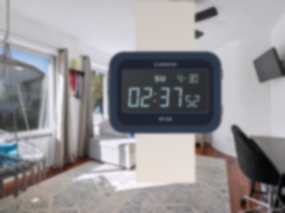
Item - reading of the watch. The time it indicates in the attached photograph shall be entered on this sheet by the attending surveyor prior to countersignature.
2:37
